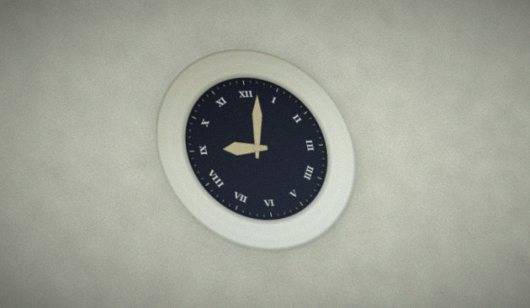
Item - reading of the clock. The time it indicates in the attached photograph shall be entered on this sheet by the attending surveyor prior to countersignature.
9:02
